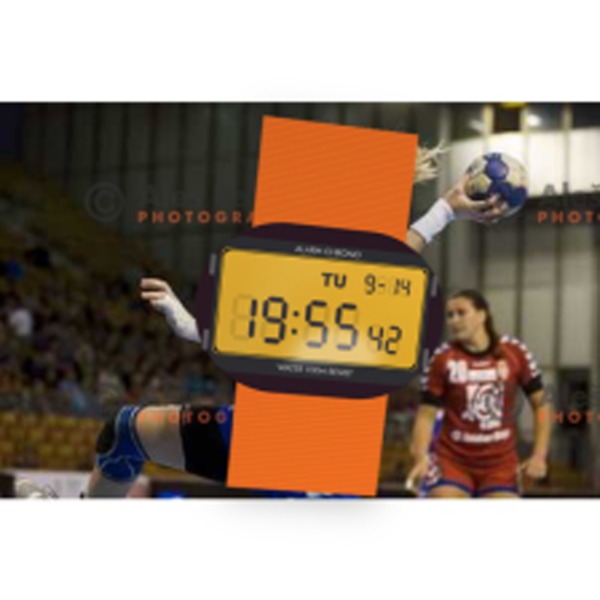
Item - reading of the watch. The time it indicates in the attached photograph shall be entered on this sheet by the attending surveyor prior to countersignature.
19:55:42
